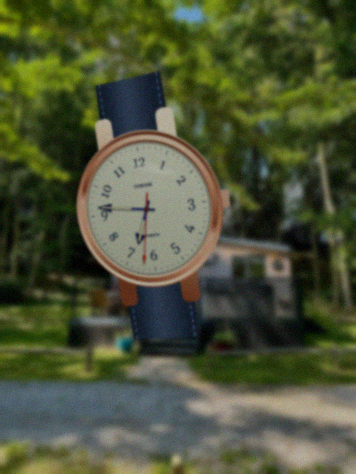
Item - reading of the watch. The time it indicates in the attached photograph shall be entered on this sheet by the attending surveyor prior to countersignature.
6:46:32
